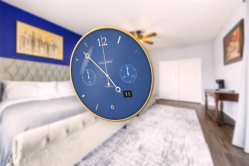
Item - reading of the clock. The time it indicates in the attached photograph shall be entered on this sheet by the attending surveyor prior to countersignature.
4:53
